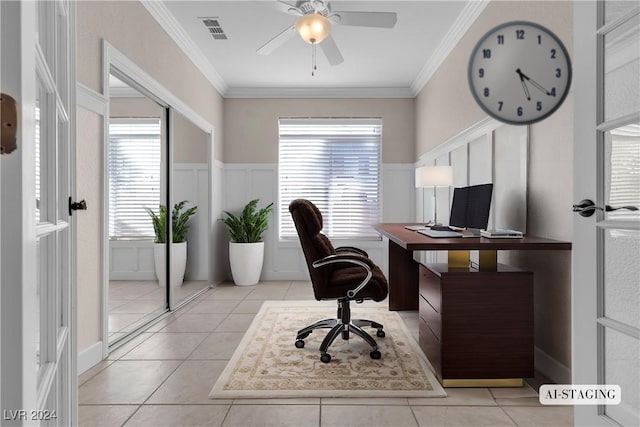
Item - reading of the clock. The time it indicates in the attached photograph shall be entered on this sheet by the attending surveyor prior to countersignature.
5:21
